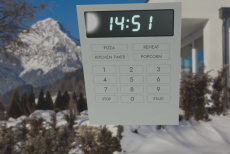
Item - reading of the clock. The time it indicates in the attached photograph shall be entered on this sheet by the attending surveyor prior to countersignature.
14:51
